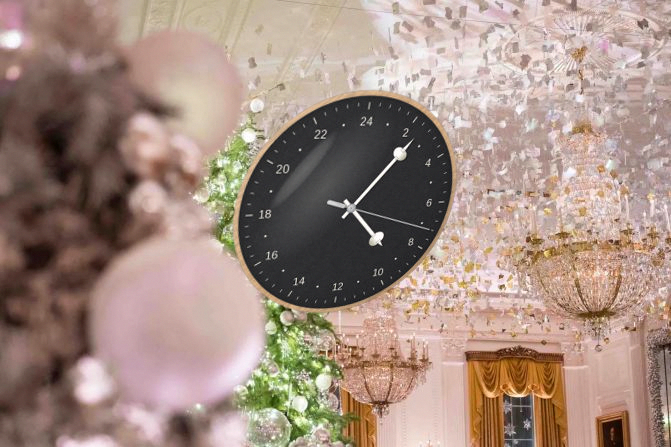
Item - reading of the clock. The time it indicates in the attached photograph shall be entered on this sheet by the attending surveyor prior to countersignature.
9:06:18
